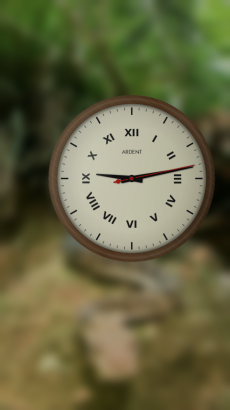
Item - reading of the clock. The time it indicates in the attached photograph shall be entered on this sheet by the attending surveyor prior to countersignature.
9:13:13
